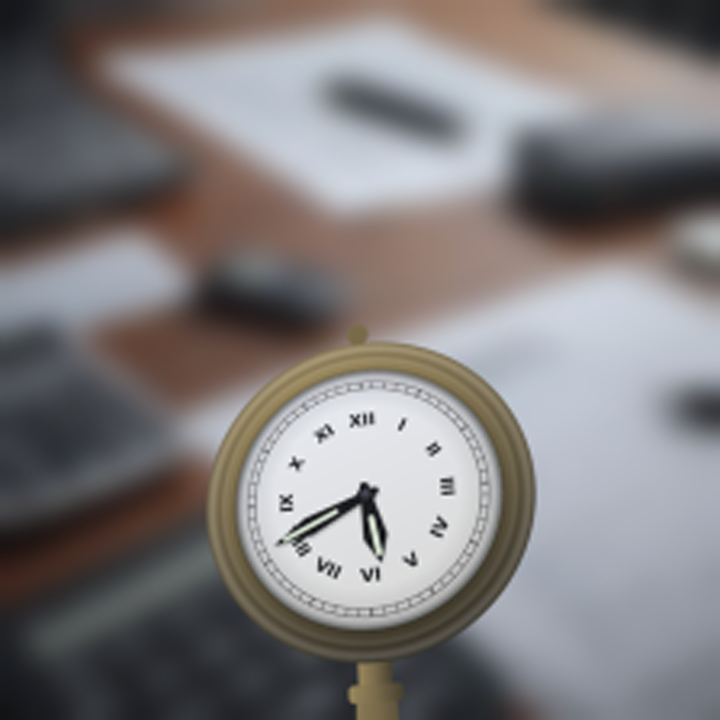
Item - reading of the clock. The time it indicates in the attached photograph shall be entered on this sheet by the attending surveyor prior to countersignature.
5:41
